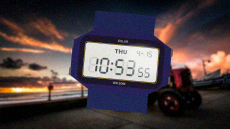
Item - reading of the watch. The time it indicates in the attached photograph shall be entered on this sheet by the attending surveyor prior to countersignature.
10:53:55
